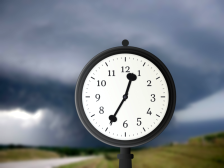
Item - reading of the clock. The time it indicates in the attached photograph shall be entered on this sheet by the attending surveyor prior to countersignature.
12:35
